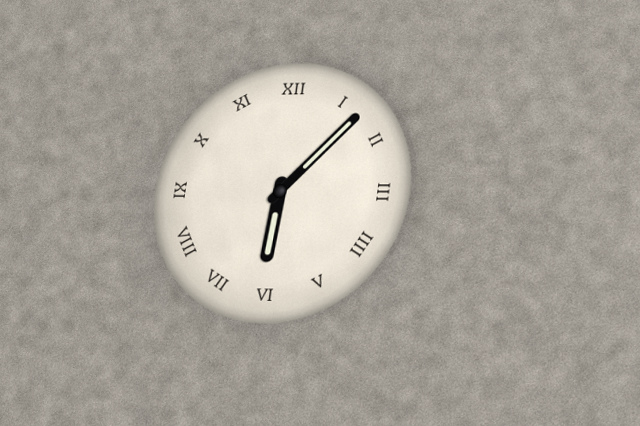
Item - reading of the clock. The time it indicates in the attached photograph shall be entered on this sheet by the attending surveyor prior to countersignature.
6:07
